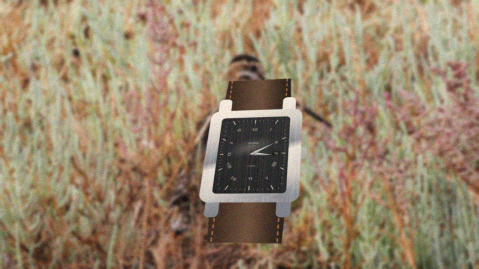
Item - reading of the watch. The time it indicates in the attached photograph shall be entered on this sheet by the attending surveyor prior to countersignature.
3:10
